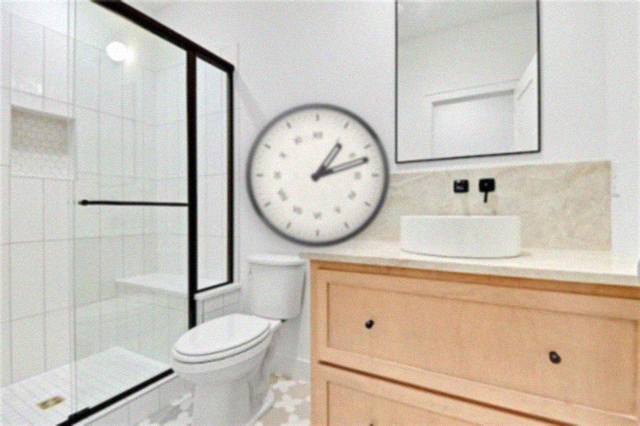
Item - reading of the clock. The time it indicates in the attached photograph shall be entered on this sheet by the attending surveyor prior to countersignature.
1:12
